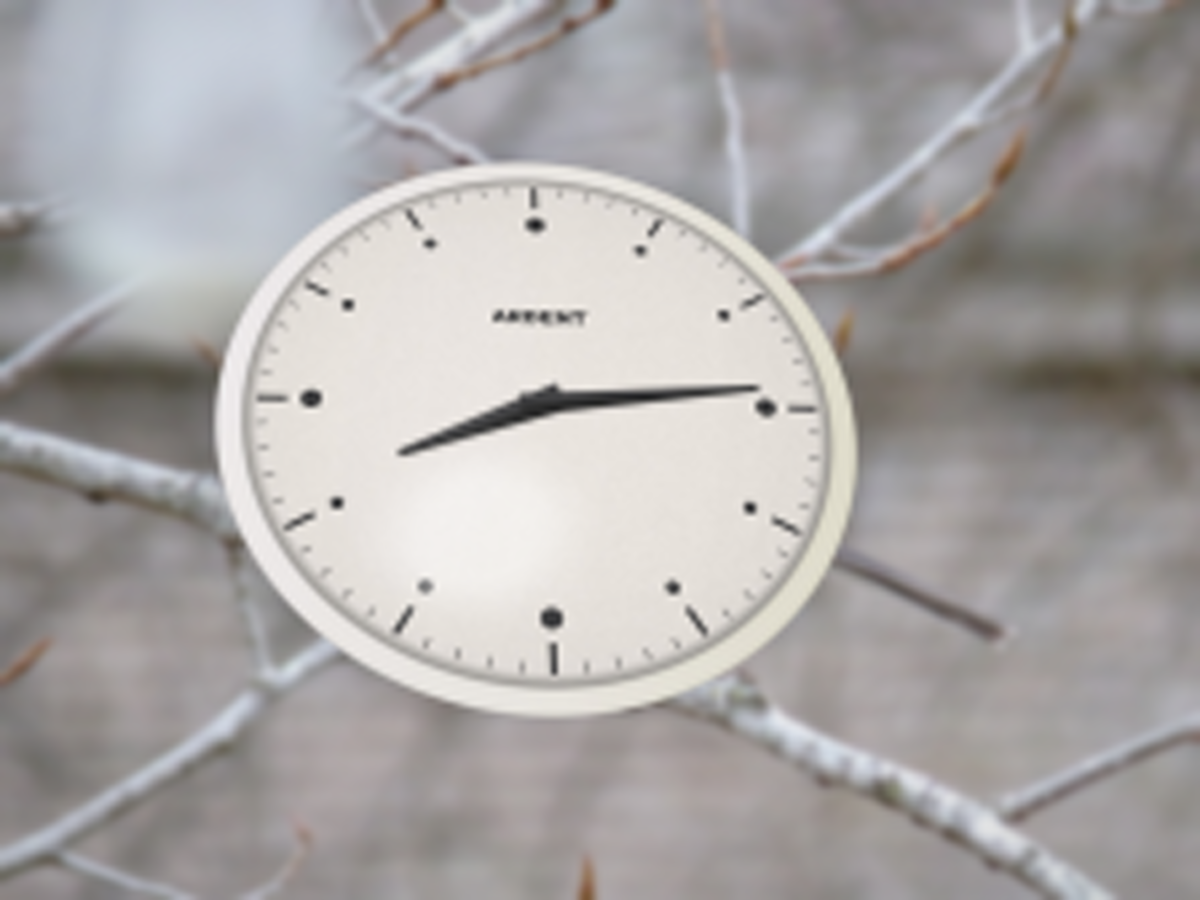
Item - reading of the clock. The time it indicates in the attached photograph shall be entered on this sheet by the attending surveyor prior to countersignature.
8:14
